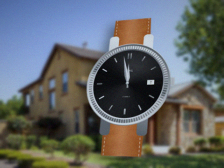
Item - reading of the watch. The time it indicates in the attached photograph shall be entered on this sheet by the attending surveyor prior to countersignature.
11:58
